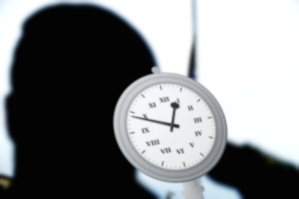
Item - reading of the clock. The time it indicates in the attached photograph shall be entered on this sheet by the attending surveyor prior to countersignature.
12:49
